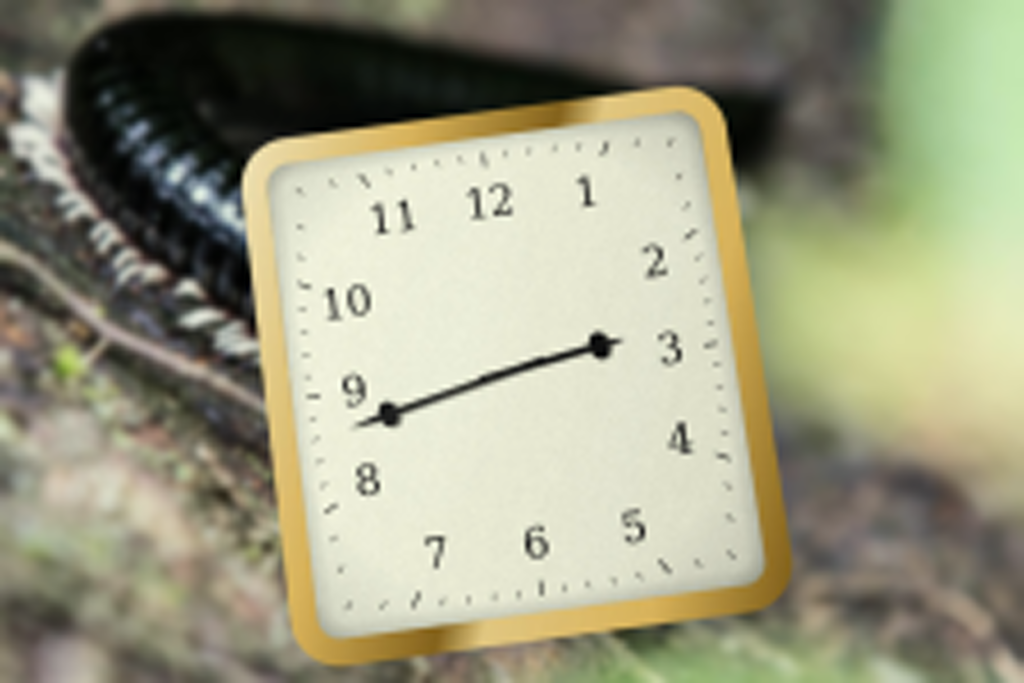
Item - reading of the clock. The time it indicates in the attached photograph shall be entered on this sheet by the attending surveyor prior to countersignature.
2:43
